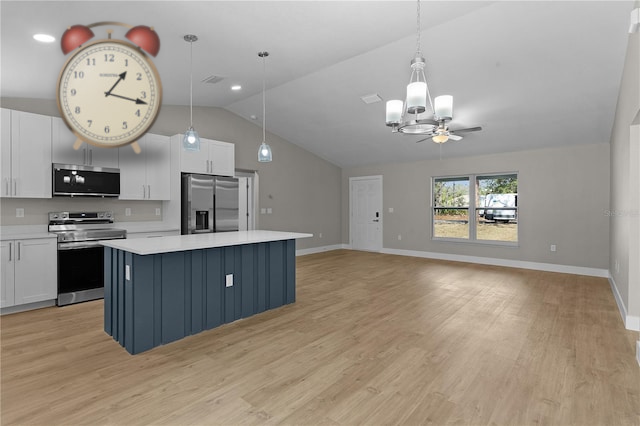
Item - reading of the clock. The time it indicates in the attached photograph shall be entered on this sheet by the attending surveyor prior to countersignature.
1:17
